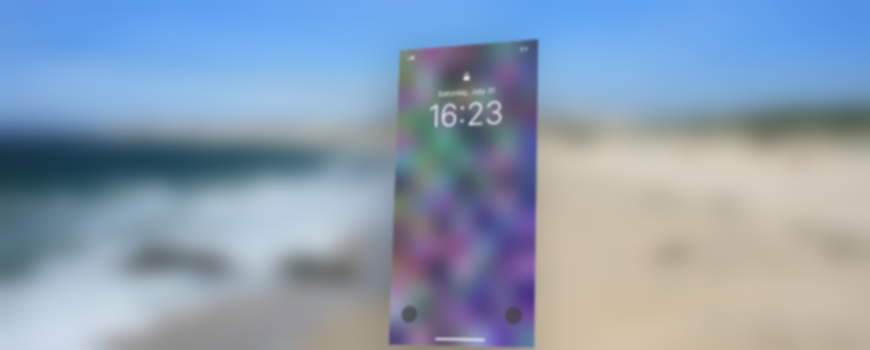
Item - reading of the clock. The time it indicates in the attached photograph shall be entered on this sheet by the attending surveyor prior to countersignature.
16:23
